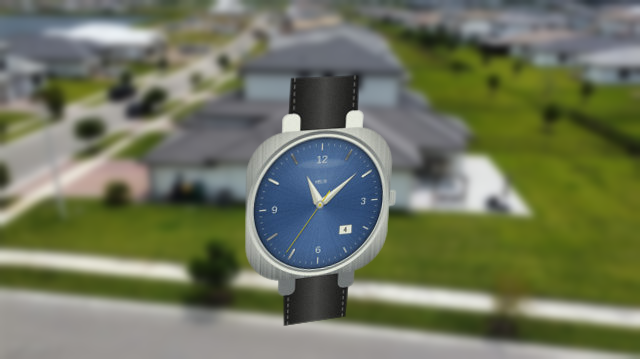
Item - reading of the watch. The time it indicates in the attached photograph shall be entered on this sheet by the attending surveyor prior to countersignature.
11:08:36
